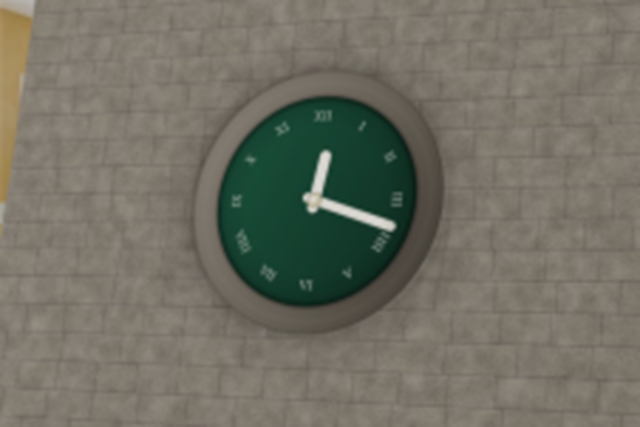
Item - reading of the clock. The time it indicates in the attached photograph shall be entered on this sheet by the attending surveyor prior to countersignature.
12:18
